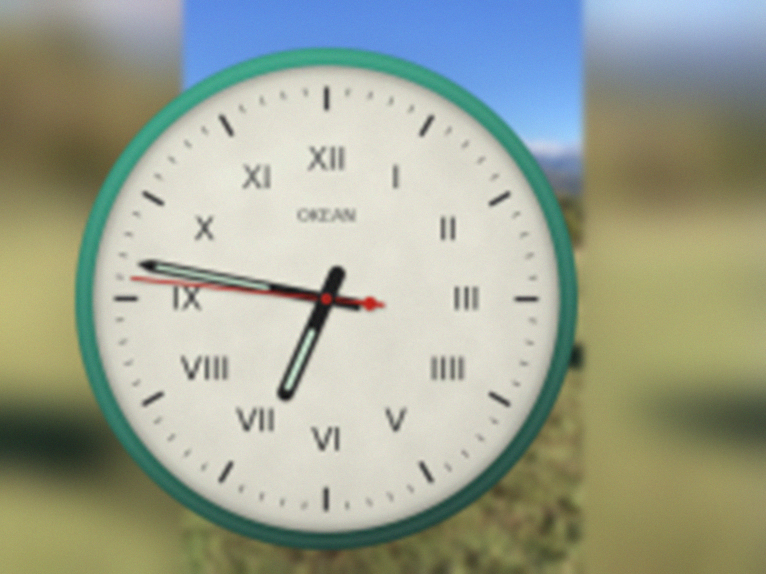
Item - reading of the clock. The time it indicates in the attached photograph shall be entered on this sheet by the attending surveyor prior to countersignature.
6:46:46
